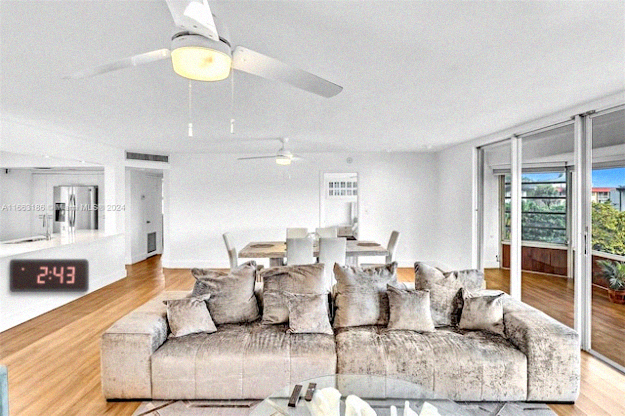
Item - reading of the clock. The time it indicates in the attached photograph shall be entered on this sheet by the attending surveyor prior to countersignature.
2:43
